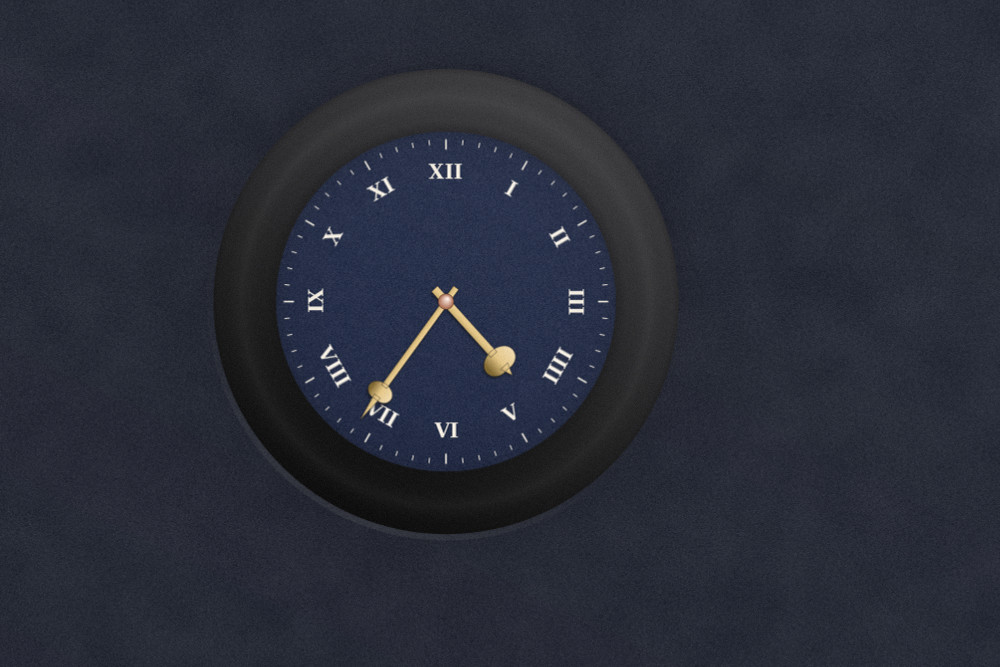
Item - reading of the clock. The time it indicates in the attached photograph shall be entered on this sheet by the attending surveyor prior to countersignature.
4:36
